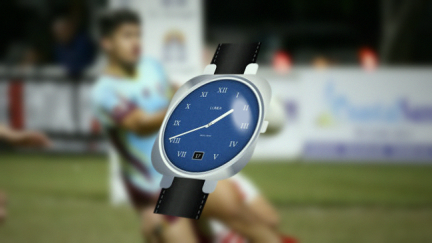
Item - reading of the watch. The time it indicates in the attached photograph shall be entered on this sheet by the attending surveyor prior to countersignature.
1:41
